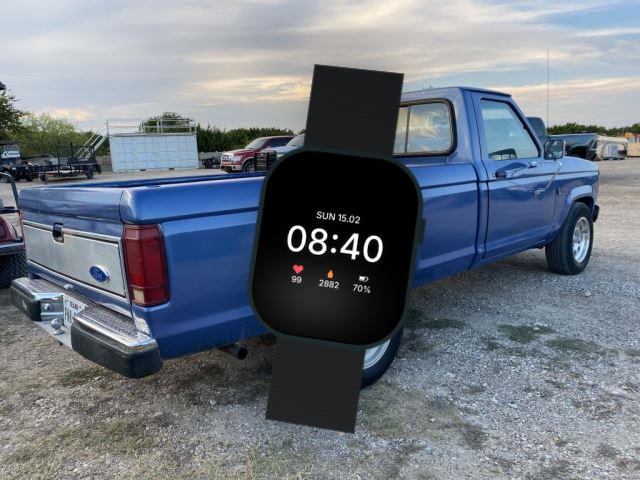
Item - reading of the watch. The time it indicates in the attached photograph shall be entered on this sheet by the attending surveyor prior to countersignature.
8:40
